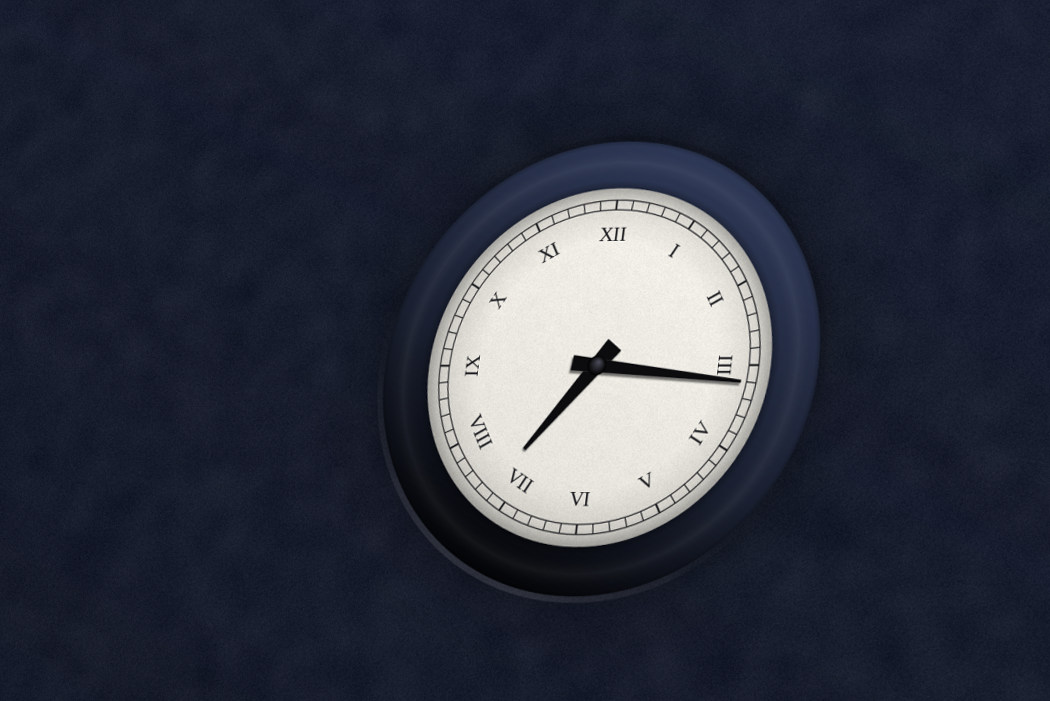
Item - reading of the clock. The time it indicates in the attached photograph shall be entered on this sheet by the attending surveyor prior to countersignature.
7:16
